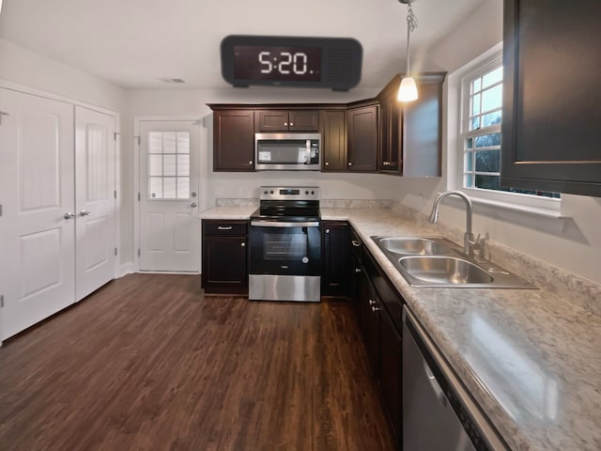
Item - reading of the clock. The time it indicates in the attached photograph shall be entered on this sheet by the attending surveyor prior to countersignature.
5:20
